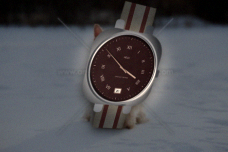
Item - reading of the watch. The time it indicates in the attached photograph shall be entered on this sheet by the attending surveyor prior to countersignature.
3:51
